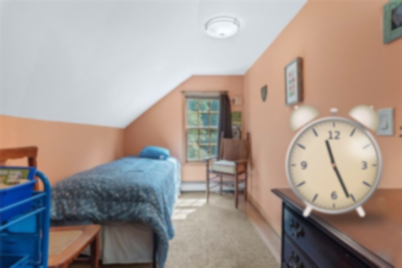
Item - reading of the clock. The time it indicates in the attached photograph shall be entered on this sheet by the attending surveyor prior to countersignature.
11:26
